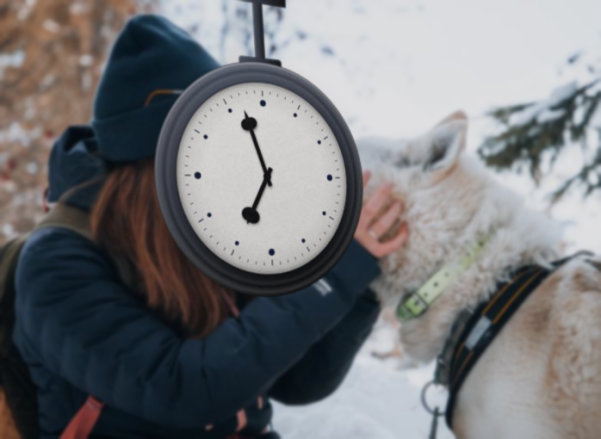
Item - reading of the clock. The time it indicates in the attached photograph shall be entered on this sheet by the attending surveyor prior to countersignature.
6:57
